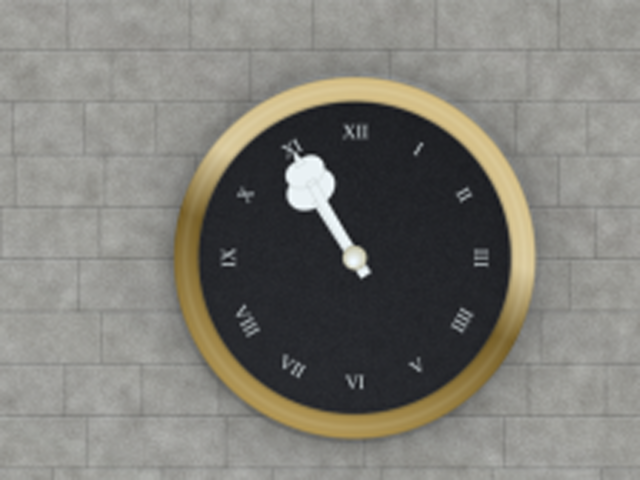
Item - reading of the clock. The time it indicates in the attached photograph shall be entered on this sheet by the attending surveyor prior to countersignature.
10:55
